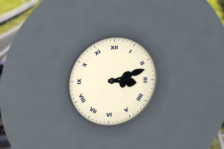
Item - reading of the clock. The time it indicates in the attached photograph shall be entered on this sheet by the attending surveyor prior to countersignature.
3:12
